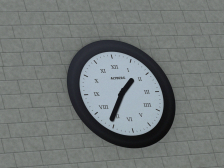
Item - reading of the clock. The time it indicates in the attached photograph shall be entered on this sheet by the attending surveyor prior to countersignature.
1:36
